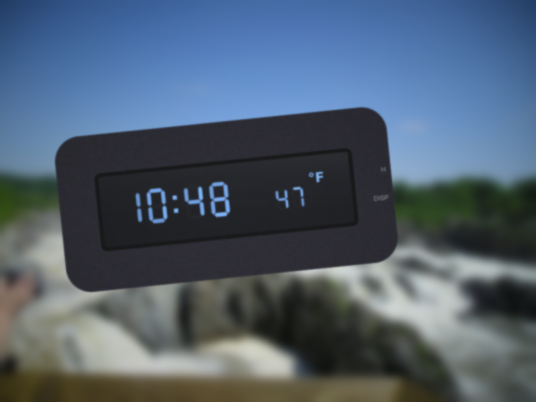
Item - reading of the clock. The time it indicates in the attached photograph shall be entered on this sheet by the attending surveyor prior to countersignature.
10:48
